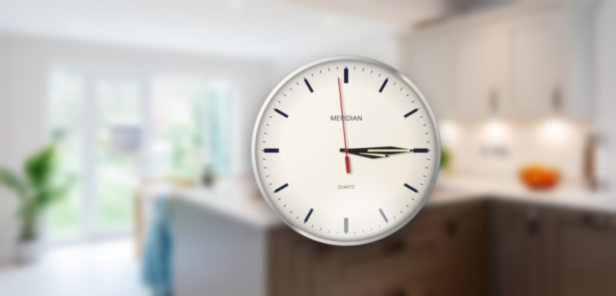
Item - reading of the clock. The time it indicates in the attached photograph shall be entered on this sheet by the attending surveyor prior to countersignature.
3:14:59
